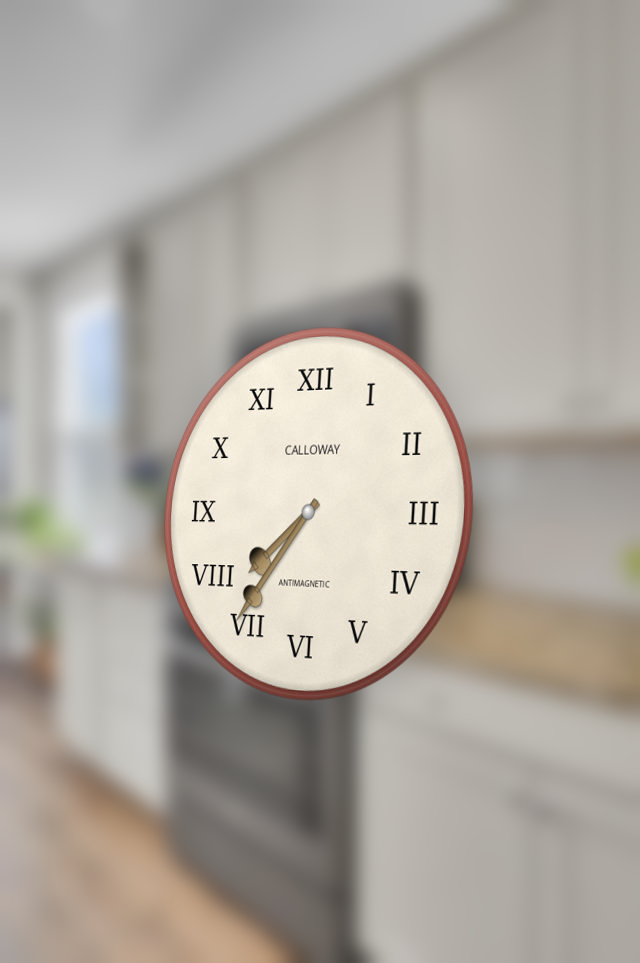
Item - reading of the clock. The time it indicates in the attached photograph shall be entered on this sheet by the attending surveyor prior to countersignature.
7:36
